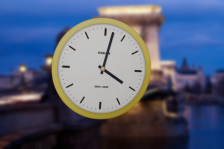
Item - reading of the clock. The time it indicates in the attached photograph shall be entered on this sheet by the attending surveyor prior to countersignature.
4:02
